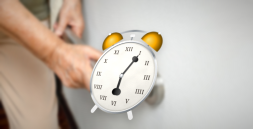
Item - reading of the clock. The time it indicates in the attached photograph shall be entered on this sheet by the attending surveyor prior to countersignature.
6:05
